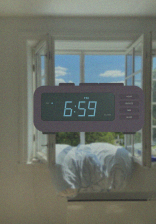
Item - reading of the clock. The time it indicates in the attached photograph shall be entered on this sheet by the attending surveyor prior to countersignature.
6:59
